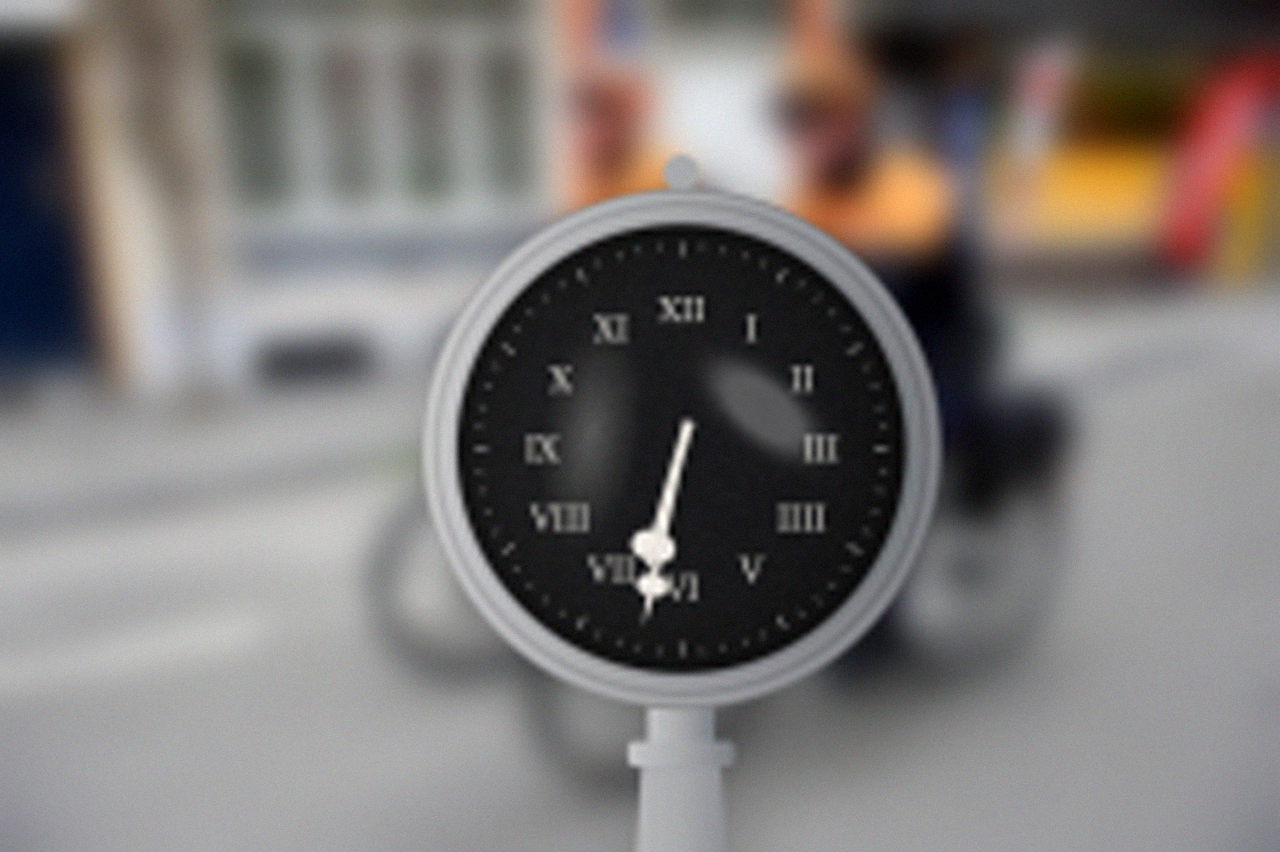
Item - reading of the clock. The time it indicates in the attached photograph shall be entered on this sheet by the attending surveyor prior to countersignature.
6:32
